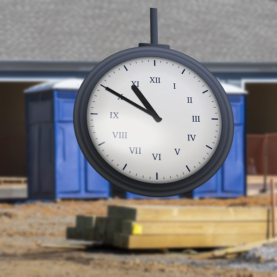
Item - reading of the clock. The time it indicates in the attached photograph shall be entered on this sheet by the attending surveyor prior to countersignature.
10:50
